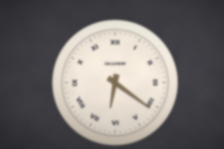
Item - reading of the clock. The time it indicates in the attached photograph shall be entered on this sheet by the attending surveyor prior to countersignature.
6:21
